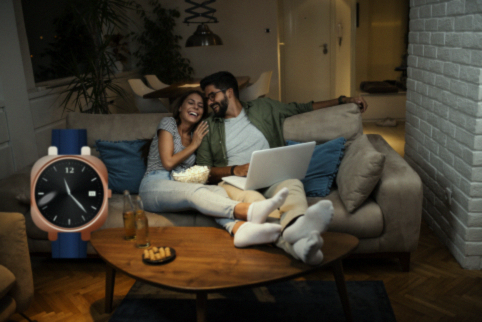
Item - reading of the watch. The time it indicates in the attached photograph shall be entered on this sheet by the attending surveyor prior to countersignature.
11:23
